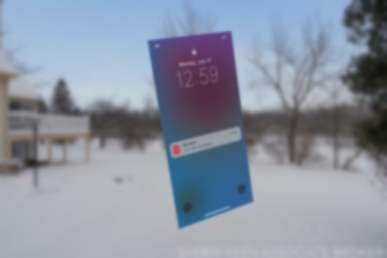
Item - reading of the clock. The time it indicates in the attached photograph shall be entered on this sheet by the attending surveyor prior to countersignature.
12:59
